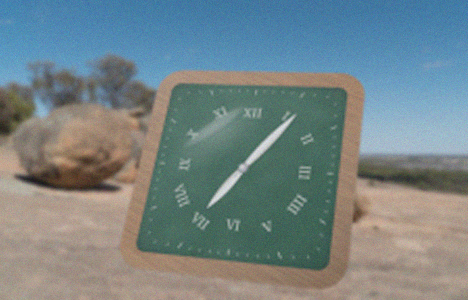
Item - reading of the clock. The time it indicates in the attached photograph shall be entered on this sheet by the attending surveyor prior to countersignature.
7:06
